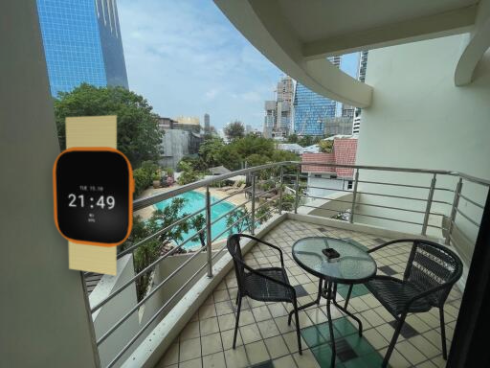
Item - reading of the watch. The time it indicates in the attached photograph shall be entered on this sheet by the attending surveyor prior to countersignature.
21:49
